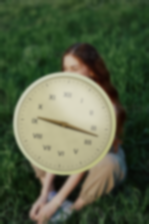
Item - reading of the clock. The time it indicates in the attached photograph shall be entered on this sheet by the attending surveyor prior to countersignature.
9:17
